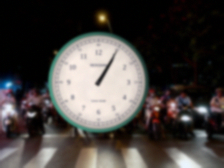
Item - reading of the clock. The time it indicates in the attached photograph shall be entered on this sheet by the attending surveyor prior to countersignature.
1:05
